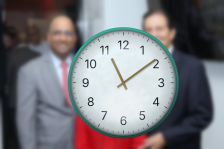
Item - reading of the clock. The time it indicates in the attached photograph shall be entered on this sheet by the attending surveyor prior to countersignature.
11:09
